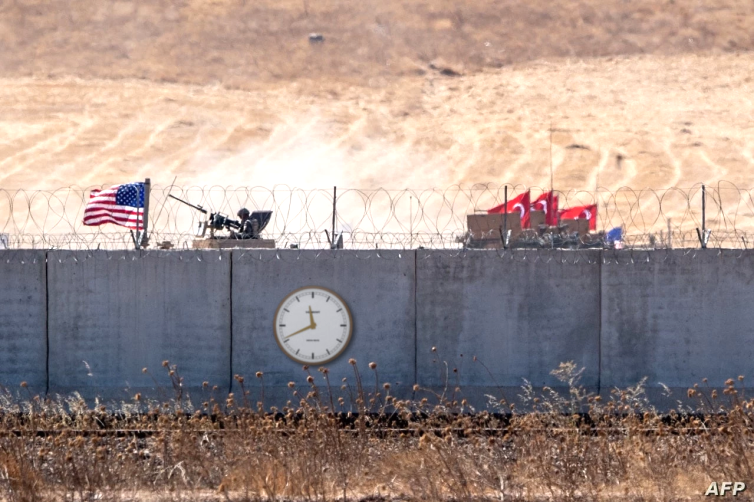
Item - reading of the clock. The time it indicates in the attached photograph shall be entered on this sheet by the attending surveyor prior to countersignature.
11:41
